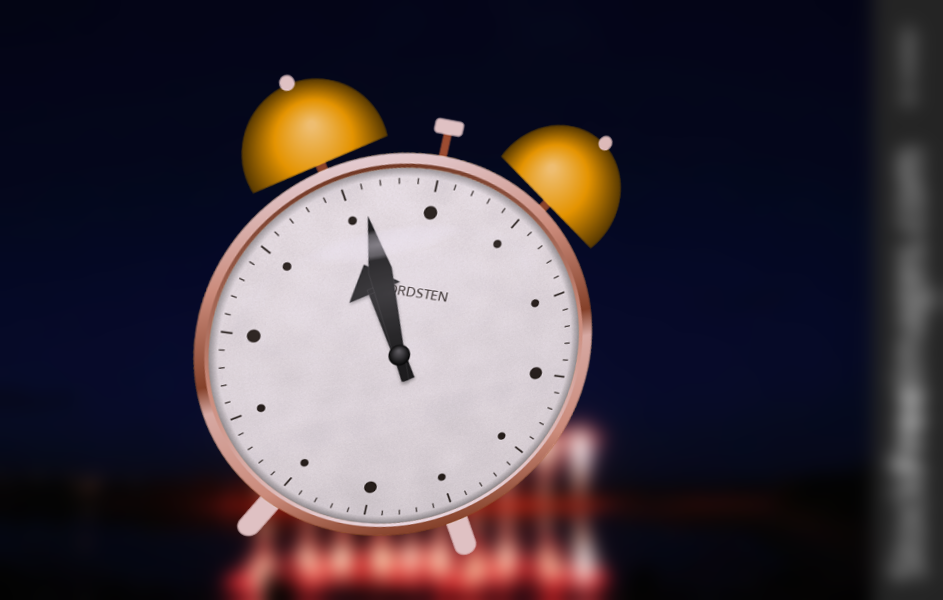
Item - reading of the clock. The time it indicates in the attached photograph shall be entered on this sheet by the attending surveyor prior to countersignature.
10:56
